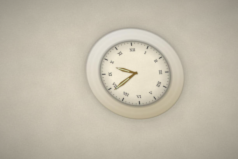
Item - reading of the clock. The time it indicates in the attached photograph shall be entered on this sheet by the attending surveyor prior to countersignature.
9:39
